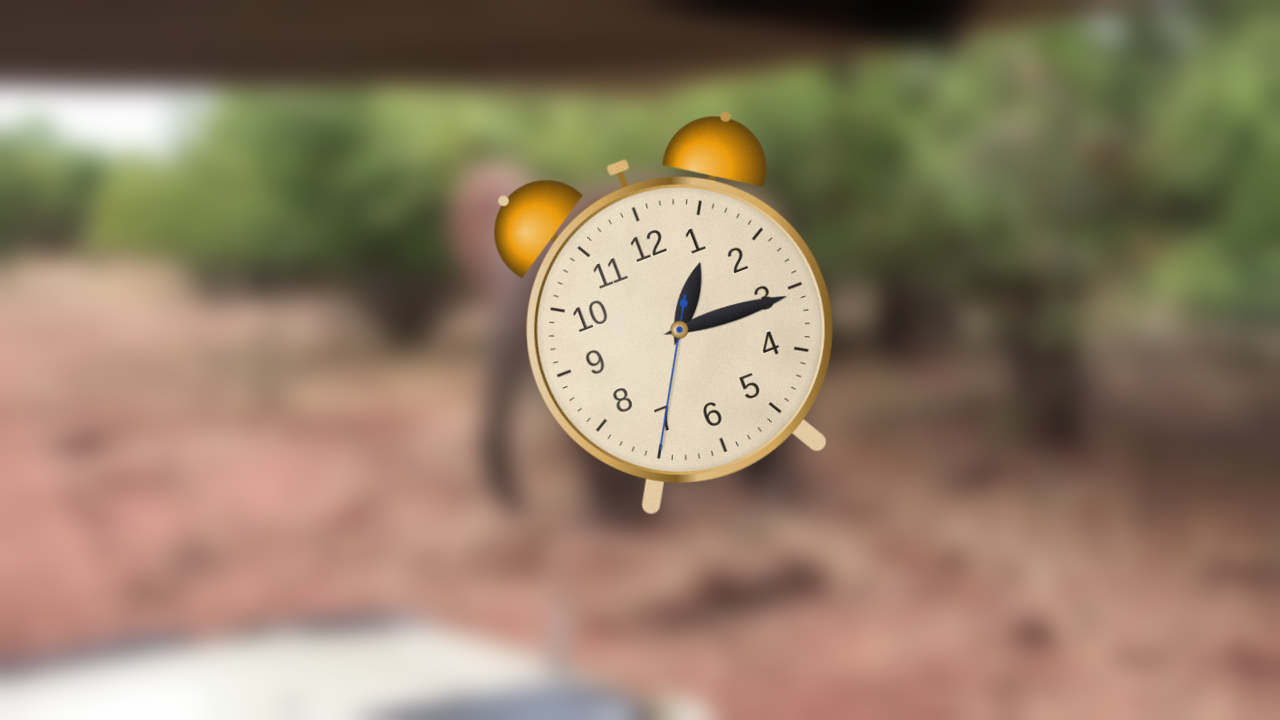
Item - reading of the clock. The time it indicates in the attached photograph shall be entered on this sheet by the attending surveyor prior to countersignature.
1:15:35
